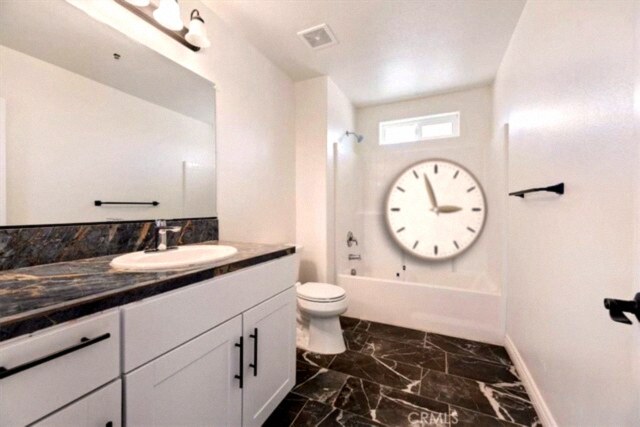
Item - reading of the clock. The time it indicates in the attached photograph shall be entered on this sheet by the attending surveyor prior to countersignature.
2:57
